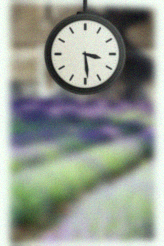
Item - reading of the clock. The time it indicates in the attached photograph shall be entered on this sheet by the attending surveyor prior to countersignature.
3:29
